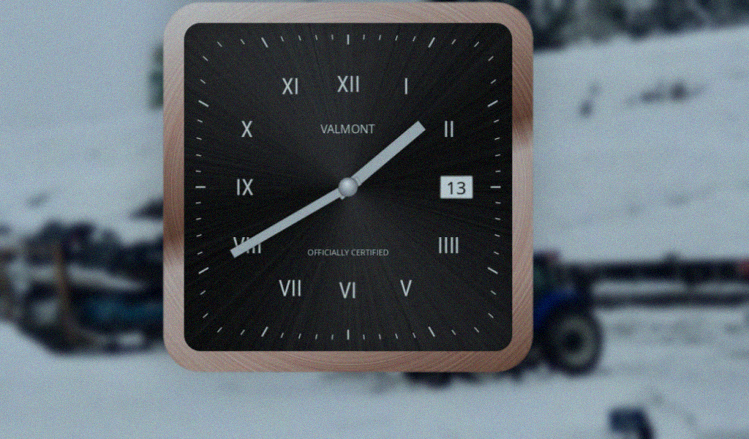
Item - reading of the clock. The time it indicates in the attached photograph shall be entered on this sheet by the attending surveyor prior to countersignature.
1:40
